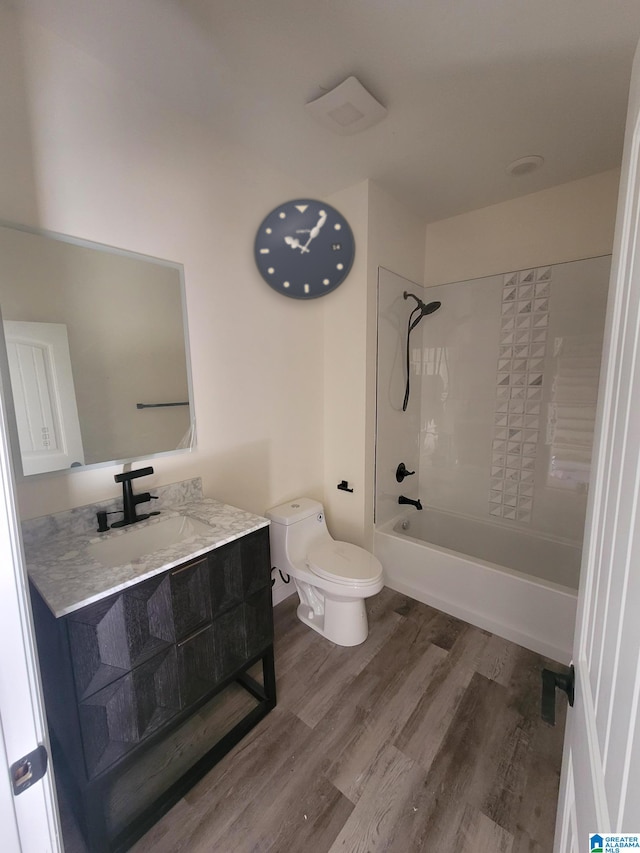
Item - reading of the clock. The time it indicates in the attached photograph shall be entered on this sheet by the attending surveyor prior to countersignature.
10:06
